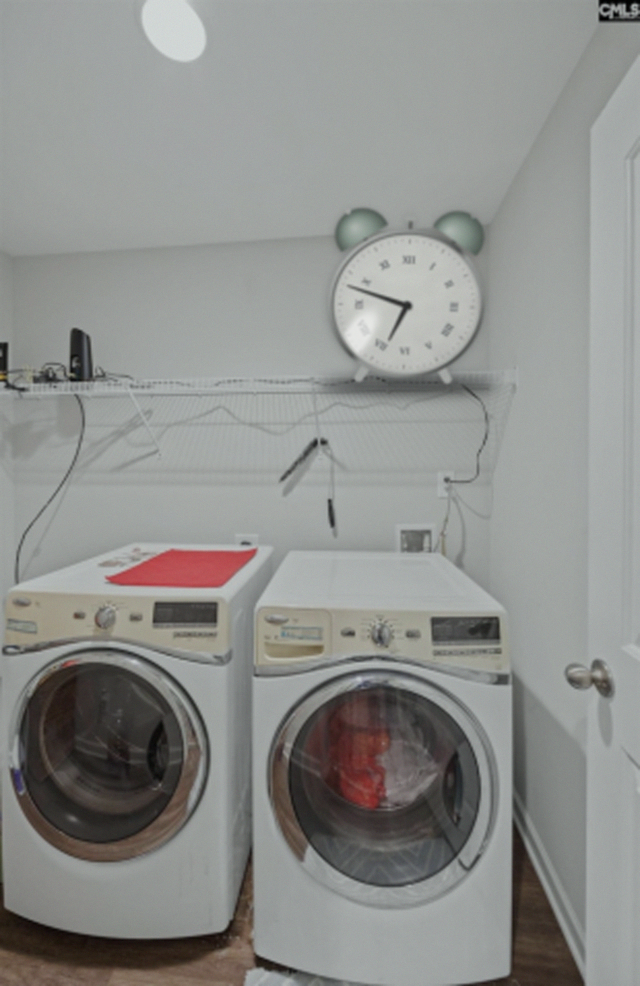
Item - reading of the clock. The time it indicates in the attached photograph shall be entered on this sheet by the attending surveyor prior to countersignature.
6:48
